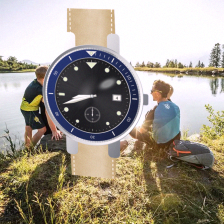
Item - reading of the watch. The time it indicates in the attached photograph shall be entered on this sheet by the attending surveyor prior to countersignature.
8:42
